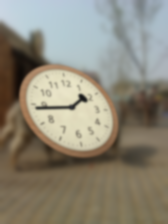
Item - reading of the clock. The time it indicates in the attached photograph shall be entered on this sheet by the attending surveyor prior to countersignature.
1:44
